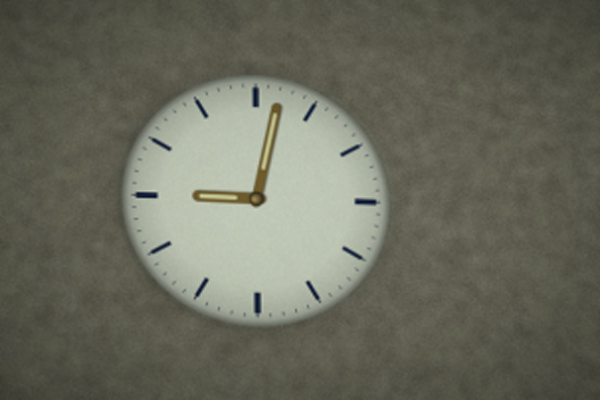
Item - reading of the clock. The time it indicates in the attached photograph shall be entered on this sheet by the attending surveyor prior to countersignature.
9:02
